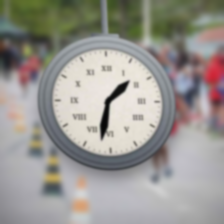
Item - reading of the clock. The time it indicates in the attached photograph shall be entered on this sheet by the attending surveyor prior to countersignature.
1:32
